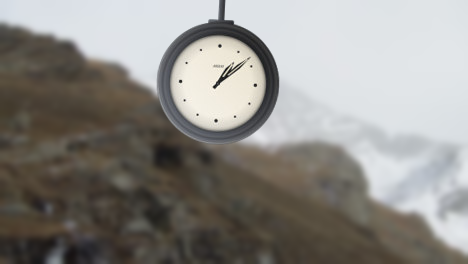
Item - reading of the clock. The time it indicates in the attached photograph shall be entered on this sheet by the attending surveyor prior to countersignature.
1:08
